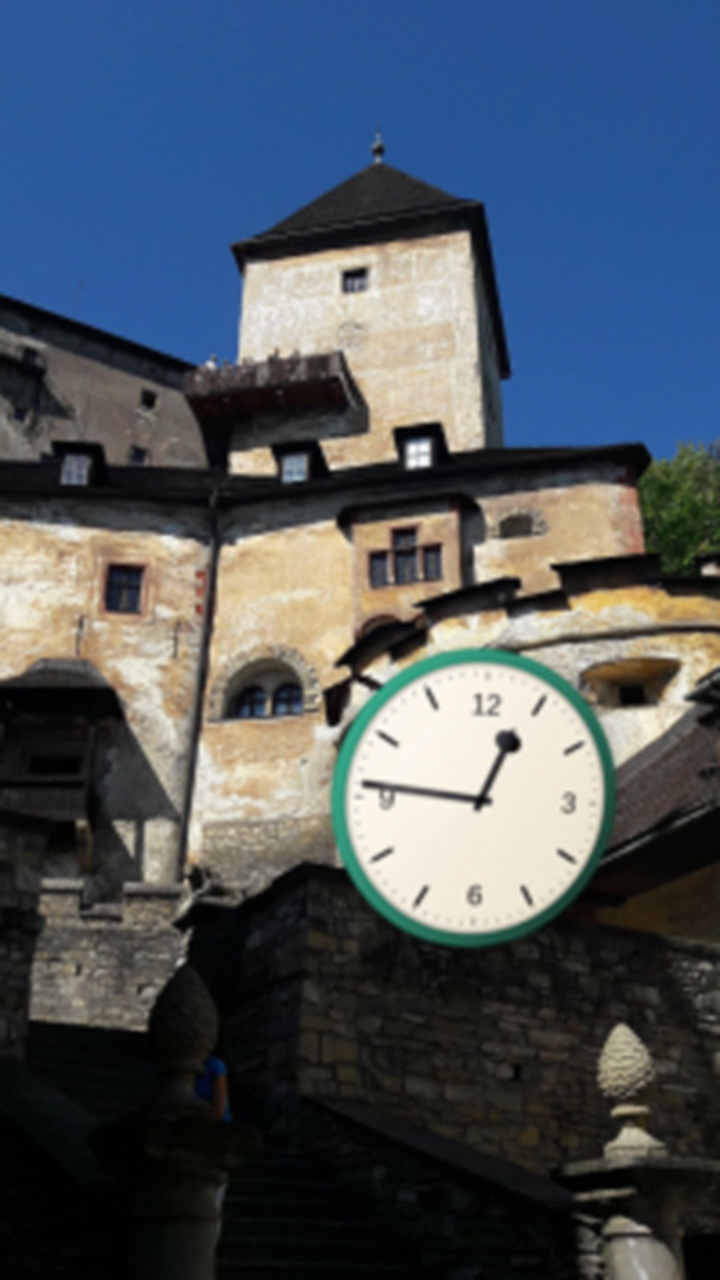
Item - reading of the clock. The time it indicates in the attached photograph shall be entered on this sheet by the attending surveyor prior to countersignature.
12:46
